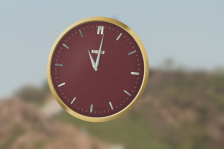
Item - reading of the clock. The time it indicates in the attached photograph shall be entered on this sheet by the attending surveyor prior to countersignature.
11:01
